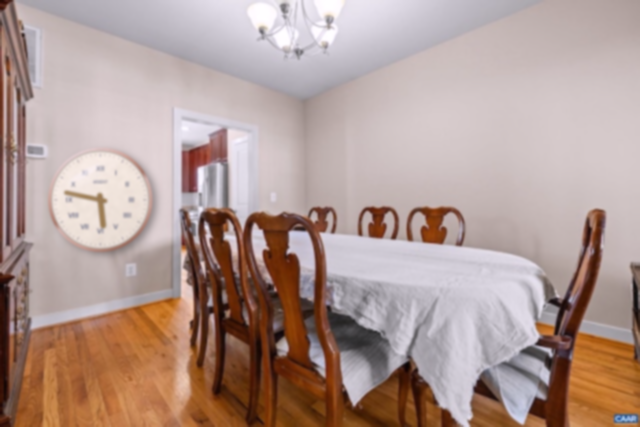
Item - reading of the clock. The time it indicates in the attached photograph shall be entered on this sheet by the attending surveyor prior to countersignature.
5:47
